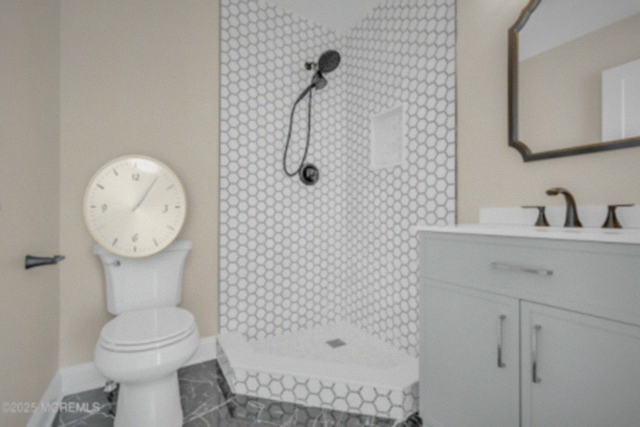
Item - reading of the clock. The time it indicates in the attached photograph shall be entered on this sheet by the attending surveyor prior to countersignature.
1:06
